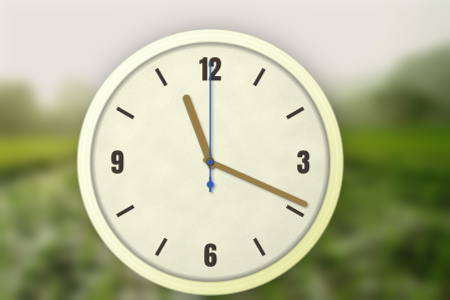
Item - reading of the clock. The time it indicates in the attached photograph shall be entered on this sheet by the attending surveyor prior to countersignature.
11:19:00
